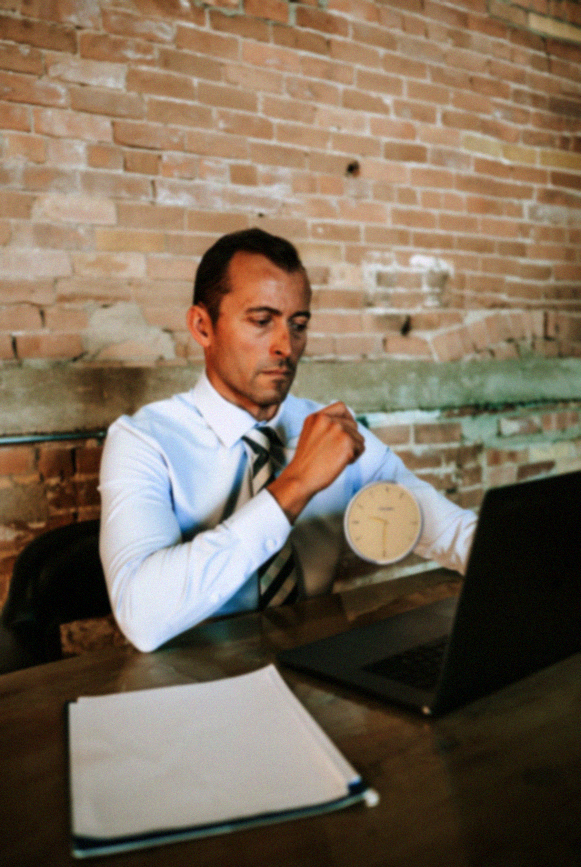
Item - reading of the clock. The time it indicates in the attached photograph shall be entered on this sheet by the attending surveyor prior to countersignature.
9:30
